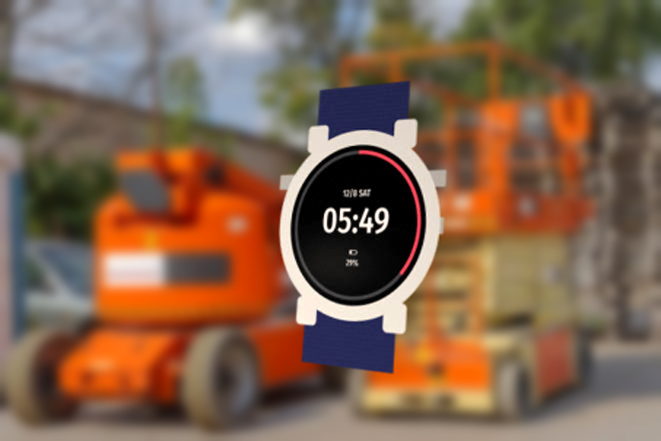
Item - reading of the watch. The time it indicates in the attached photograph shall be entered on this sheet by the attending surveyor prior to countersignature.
5:49
